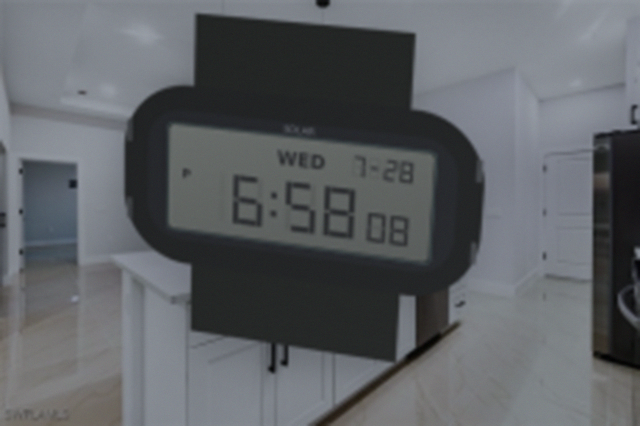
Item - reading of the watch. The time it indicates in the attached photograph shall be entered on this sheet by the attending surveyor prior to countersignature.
6:58:08
